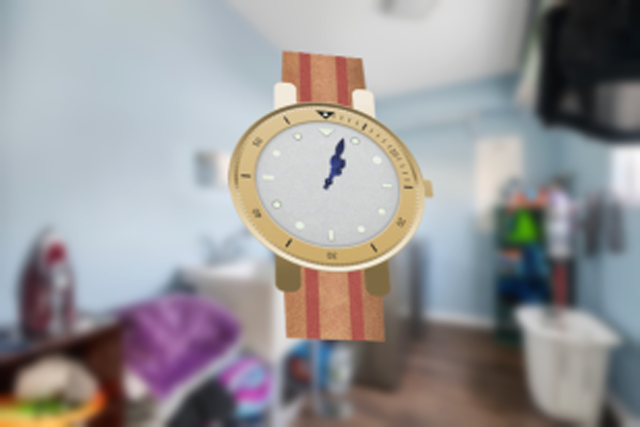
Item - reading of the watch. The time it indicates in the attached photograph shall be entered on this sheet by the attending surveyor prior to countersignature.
1:03
